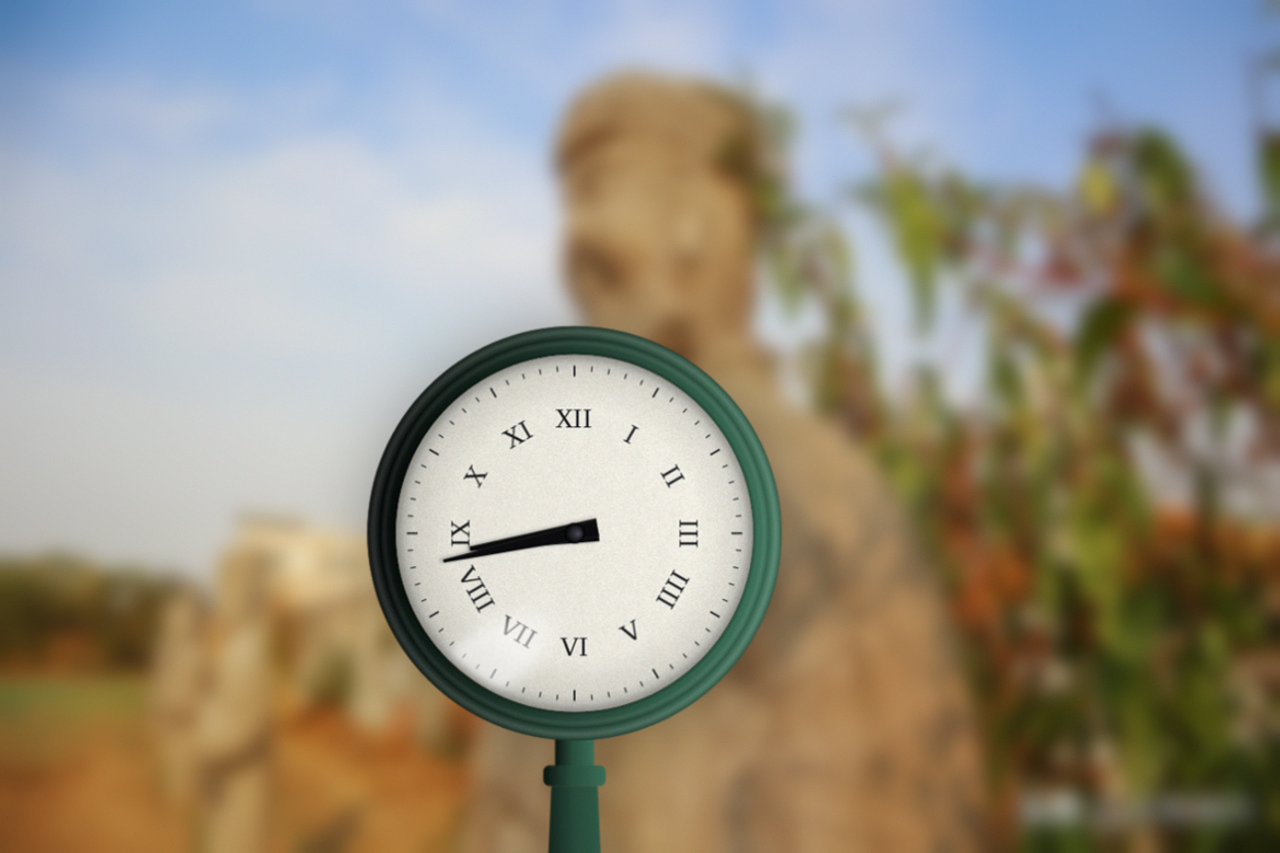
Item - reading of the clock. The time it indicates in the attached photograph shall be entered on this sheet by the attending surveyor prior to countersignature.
8:43
